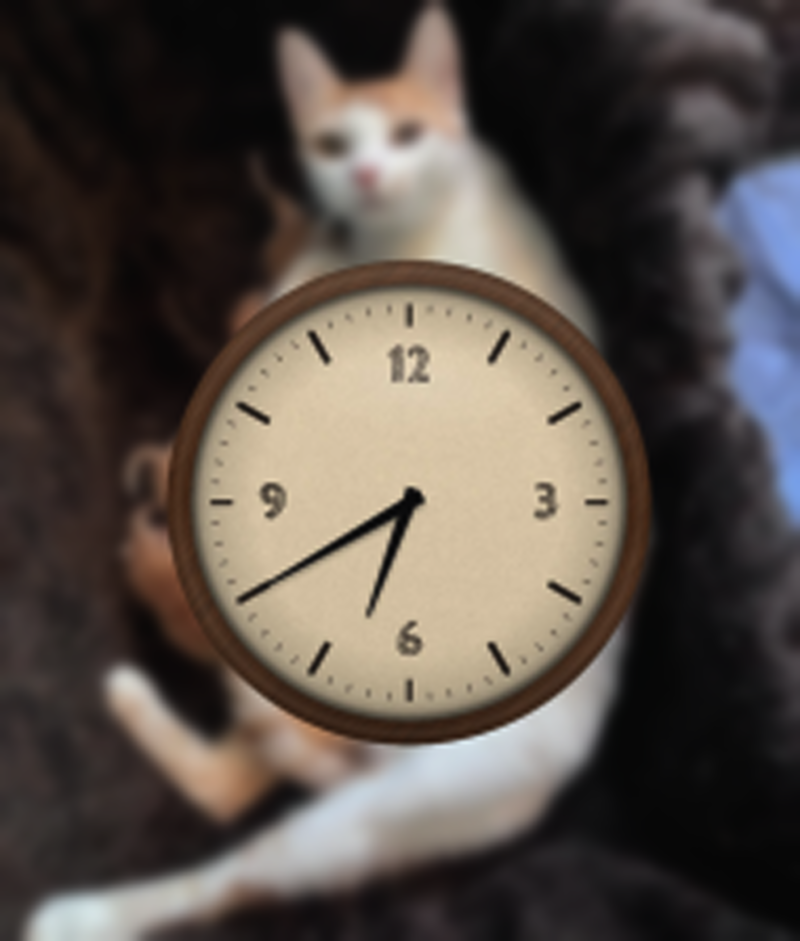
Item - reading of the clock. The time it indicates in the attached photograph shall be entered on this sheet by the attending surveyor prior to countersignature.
6:40
